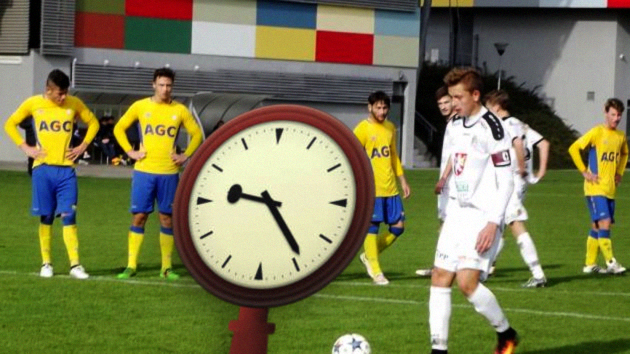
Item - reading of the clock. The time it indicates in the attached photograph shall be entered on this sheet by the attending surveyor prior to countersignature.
9:24
